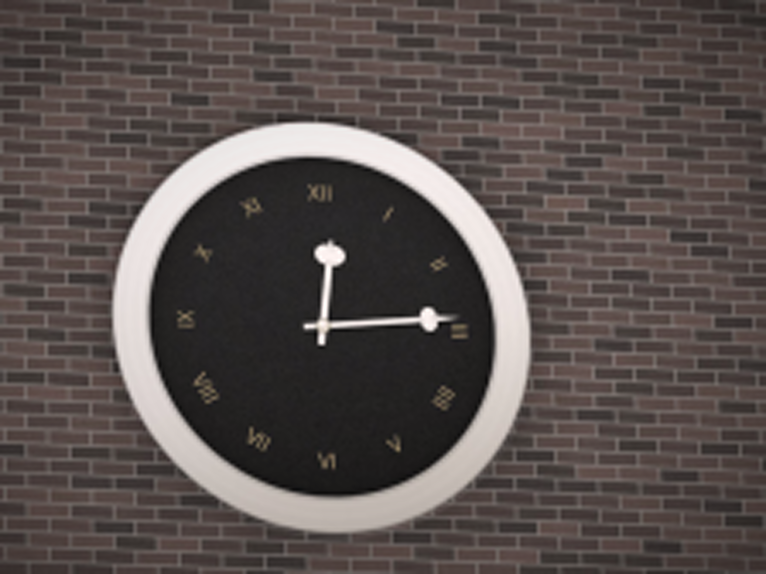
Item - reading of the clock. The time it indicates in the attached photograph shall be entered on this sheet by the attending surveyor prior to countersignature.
12:14
